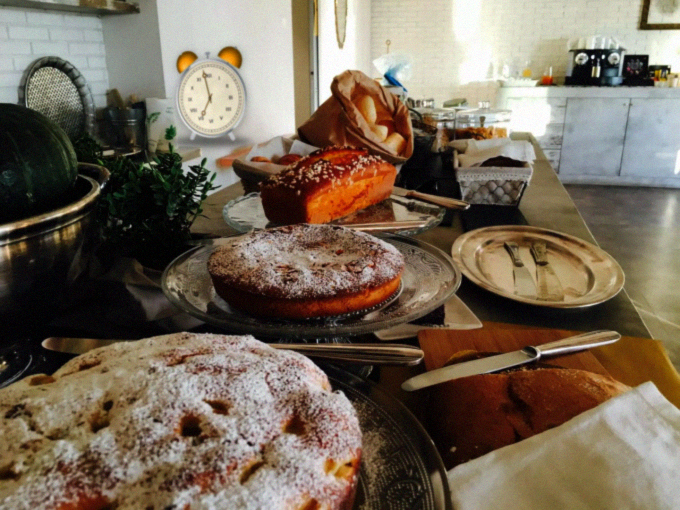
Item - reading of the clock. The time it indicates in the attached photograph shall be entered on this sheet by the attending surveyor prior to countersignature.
6:58
